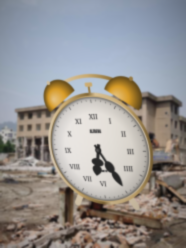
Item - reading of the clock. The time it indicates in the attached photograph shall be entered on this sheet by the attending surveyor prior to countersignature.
6:25
